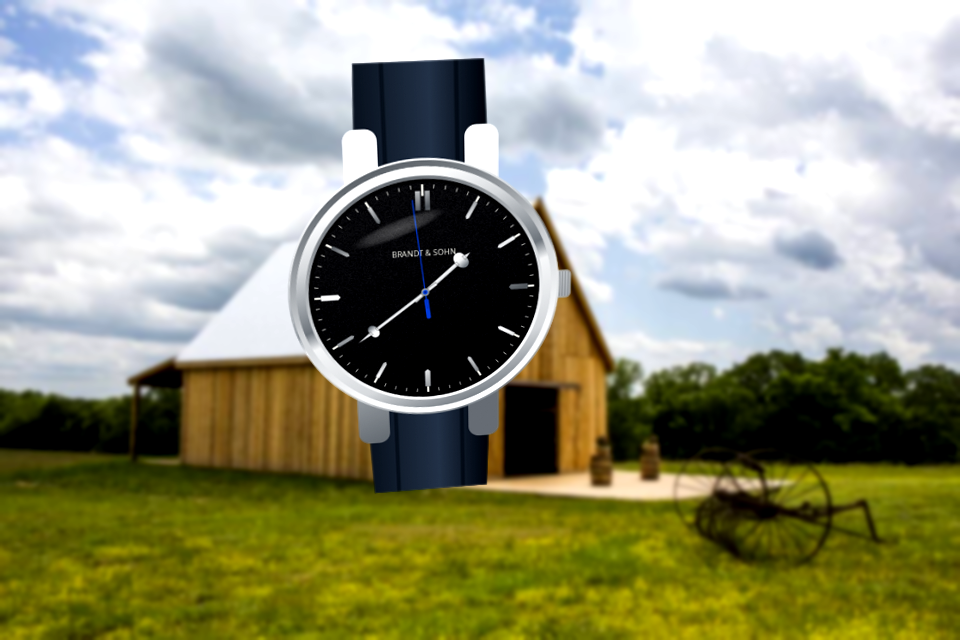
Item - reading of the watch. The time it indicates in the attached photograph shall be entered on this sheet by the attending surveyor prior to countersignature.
1:38:59
